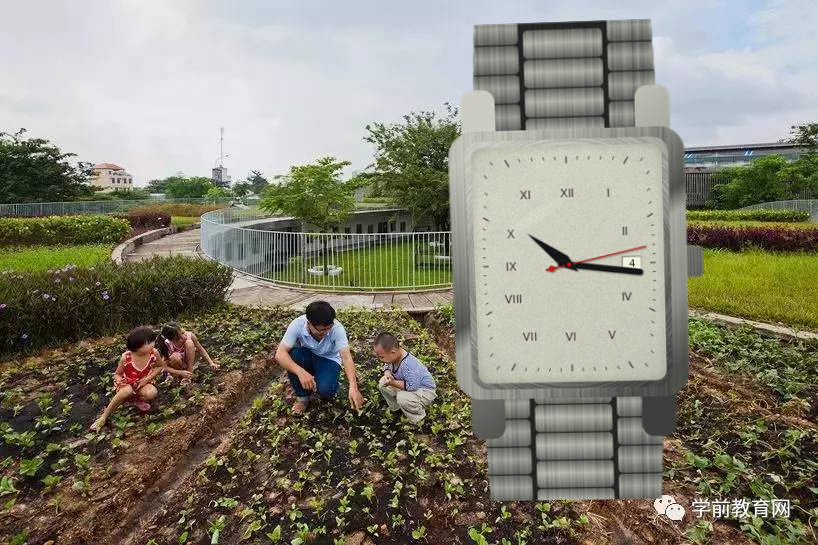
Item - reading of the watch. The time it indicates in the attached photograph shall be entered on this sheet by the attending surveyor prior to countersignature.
10:16:13
